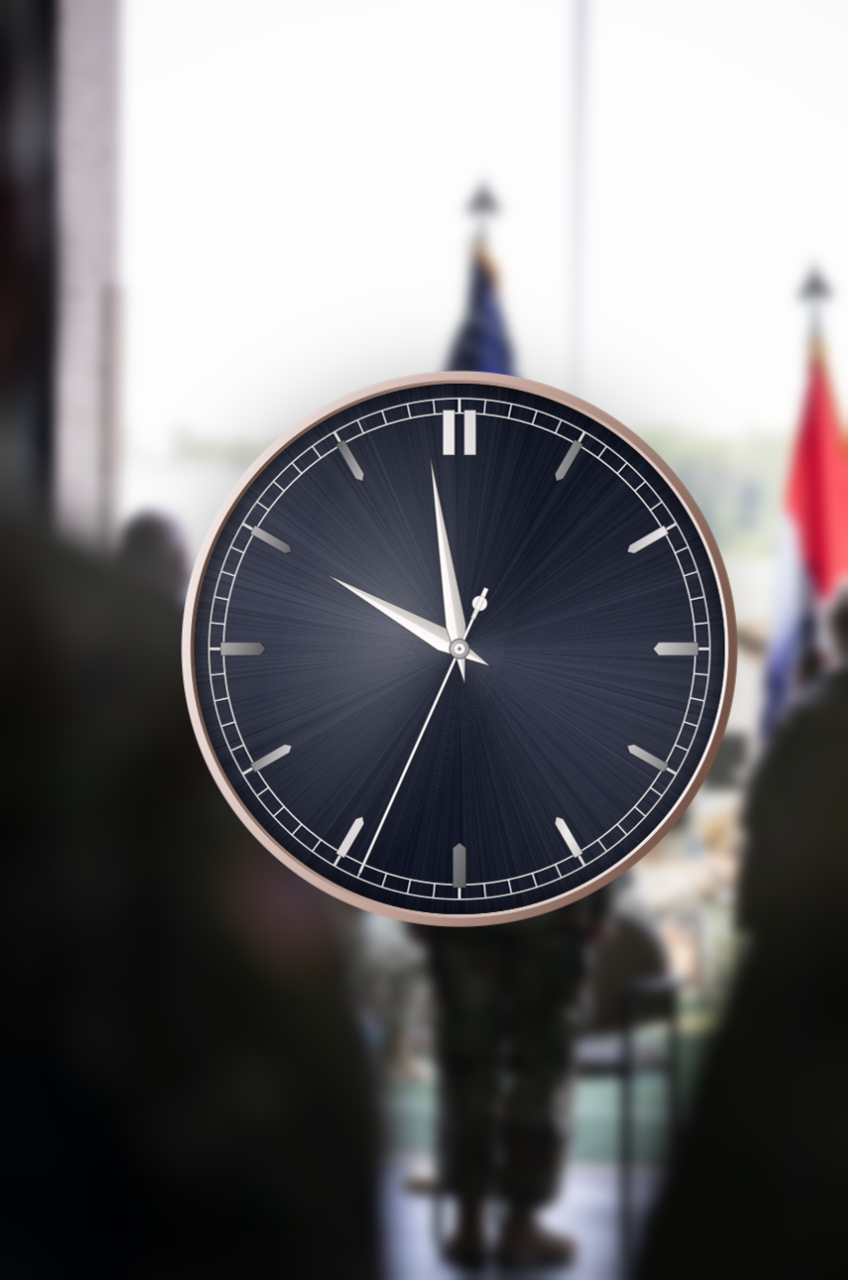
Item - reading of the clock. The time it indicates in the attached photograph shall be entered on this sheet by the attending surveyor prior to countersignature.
9:58:34
